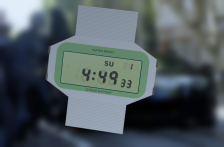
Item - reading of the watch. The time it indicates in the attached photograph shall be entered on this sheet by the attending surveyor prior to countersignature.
4:49:33
